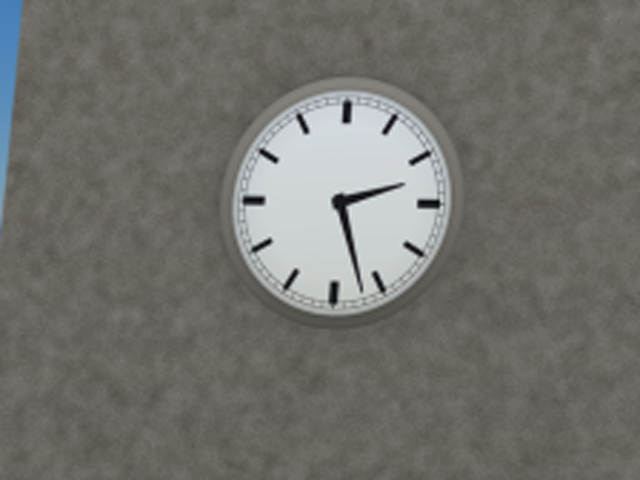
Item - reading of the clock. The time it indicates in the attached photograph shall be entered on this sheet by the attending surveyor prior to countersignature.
2:27
